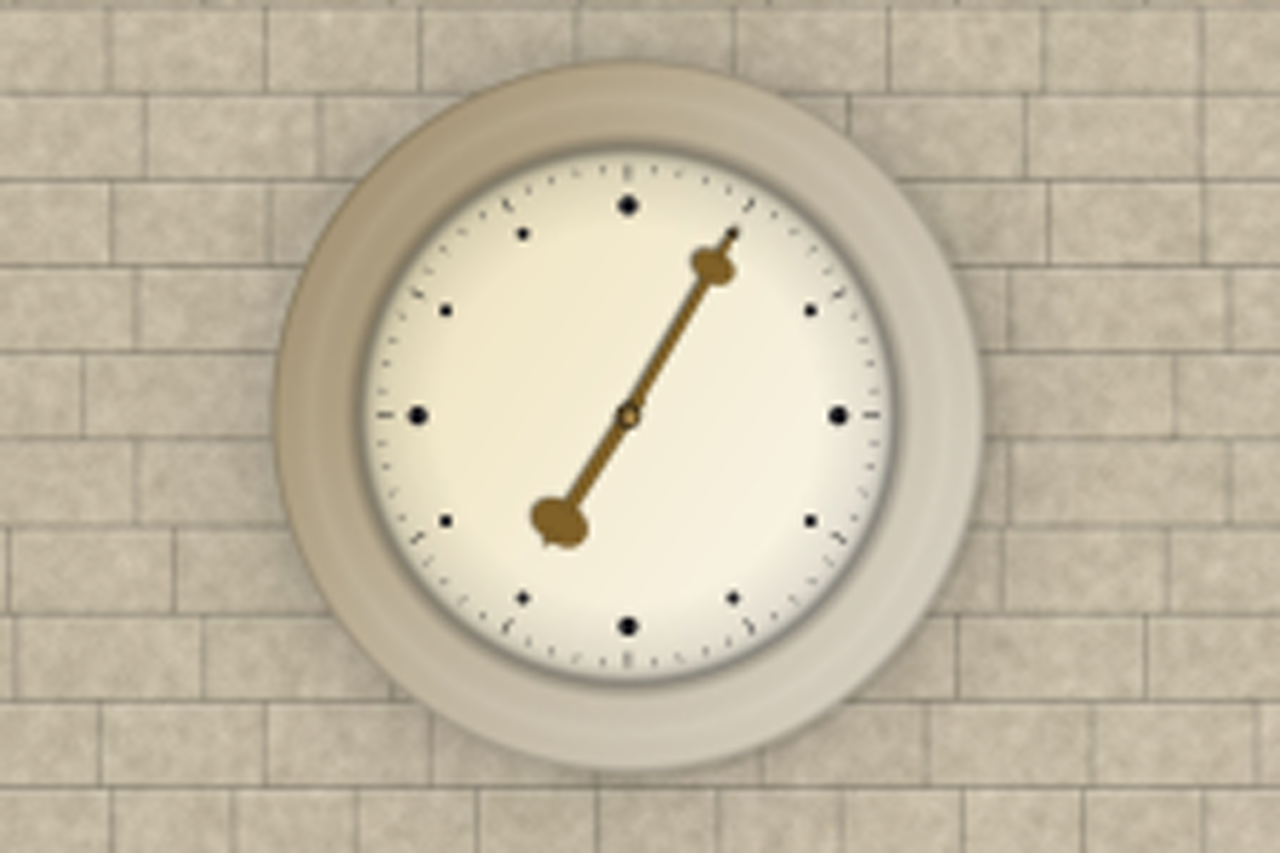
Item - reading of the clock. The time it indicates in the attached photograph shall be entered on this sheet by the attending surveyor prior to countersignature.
7:05
